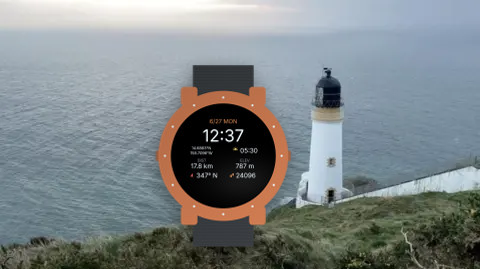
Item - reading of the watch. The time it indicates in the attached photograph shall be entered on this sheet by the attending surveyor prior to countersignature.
12:37
